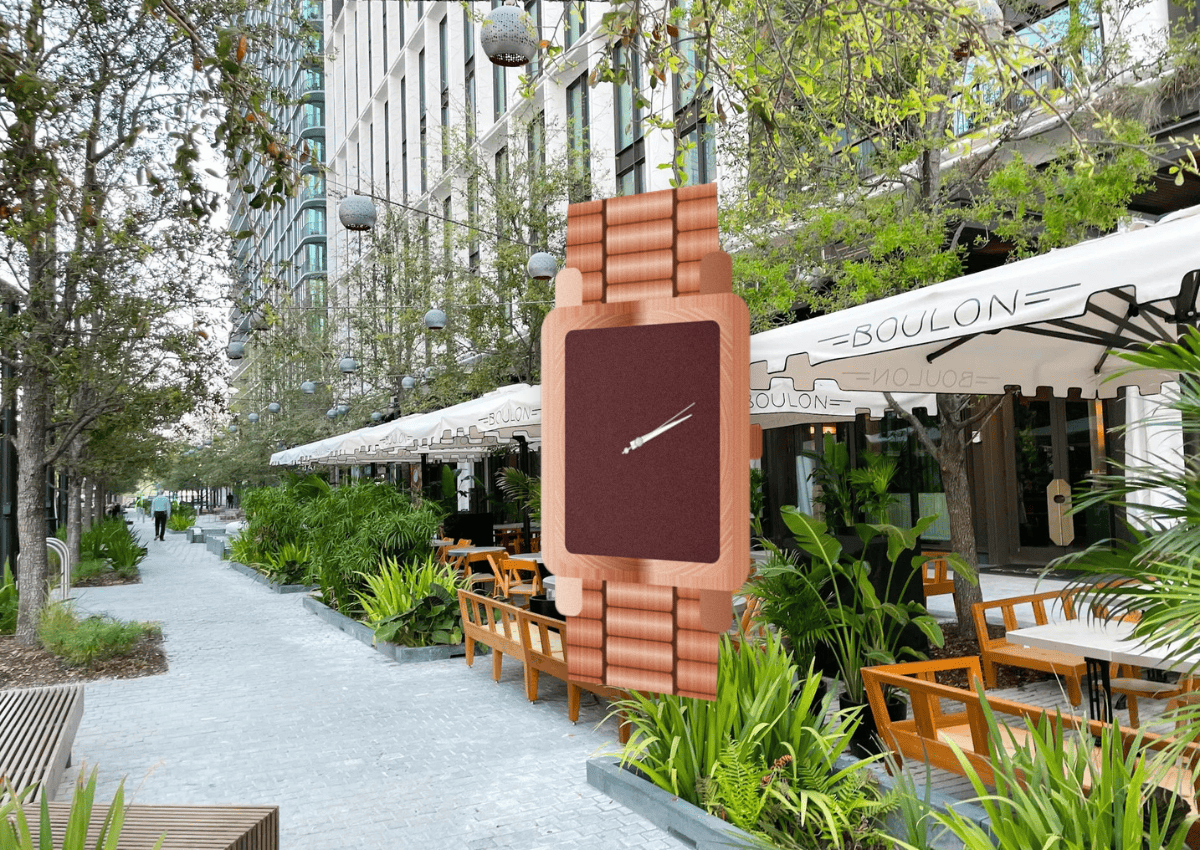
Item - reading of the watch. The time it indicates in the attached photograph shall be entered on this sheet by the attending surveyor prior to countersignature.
2:11:10
